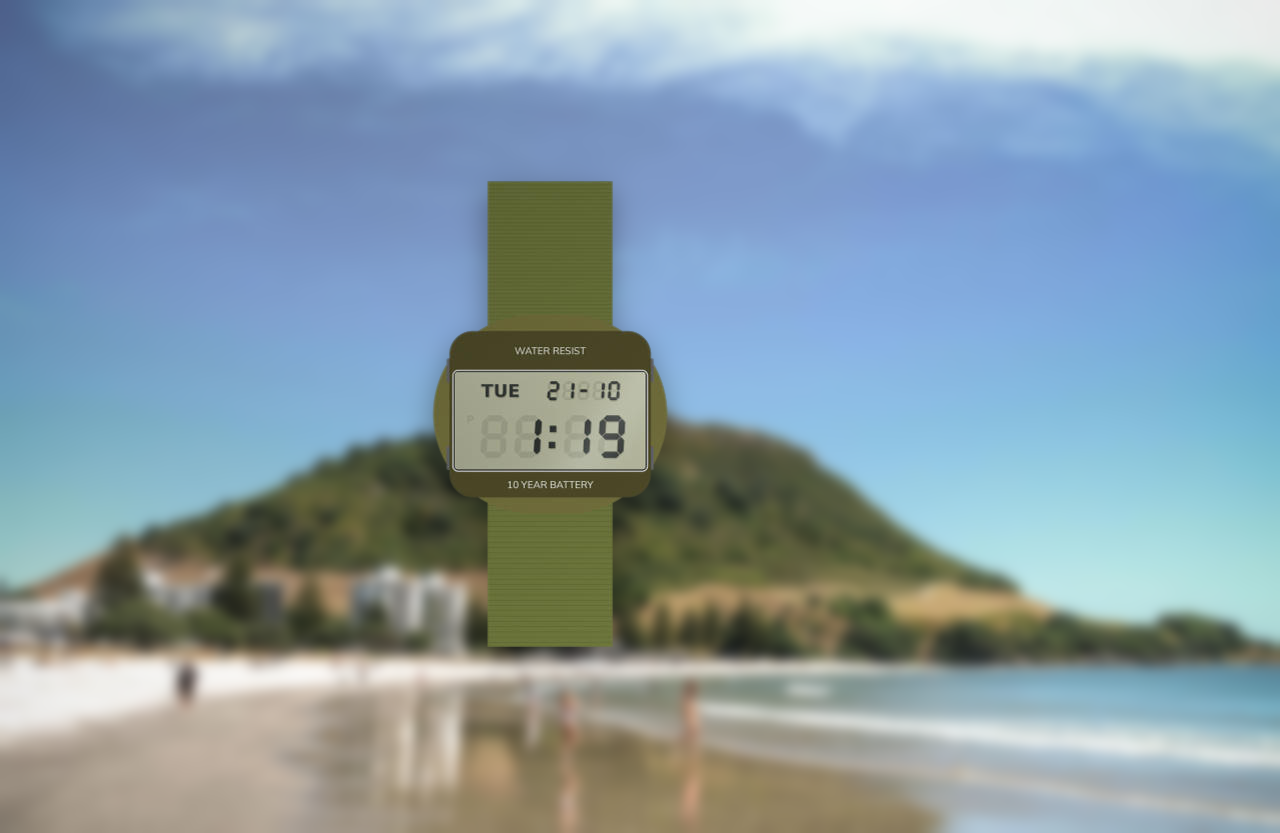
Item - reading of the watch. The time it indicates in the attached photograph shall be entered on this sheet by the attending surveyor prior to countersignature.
1:19
